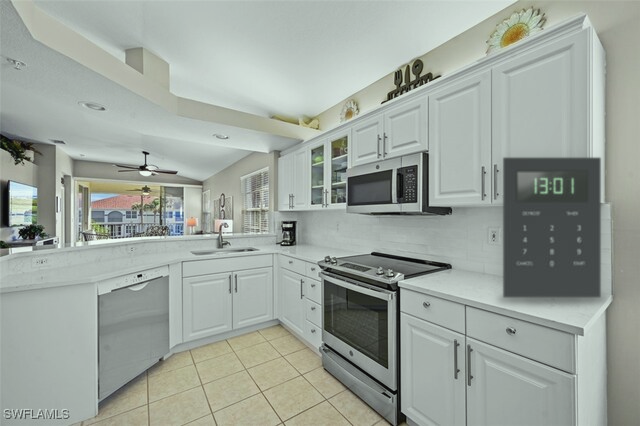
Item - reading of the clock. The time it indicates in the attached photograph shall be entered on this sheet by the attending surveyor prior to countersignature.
13:01
